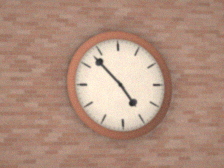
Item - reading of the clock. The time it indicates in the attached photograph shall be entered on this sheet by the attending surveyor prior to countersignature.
4:53
